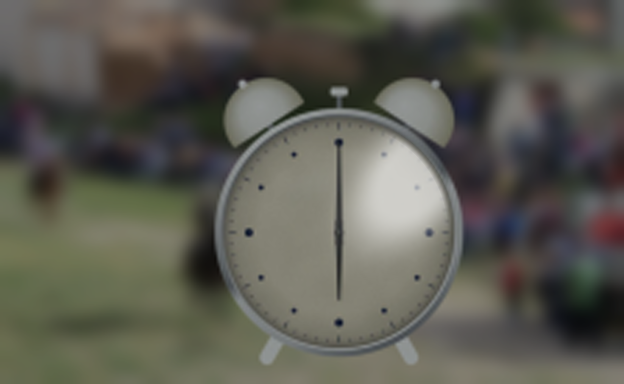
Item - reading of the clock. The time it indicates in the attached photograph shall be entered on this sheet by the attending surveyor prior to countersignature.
6:00
